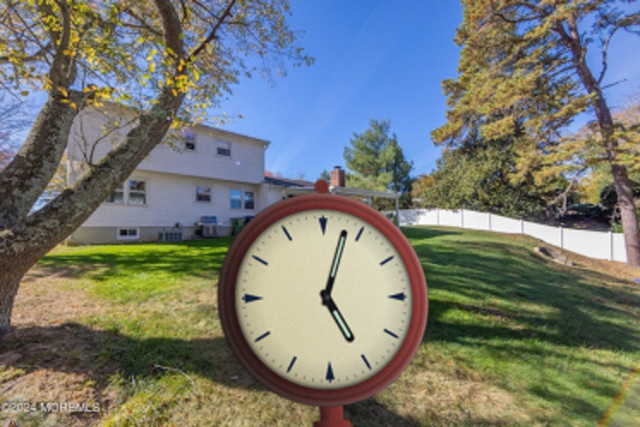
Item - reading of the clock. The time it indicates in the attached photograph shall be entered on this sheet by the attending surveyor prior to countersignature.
5:03
